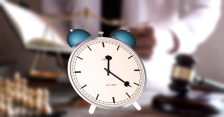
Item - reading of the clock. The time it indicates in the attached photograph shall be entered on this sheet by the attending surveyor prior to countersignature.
12:22
